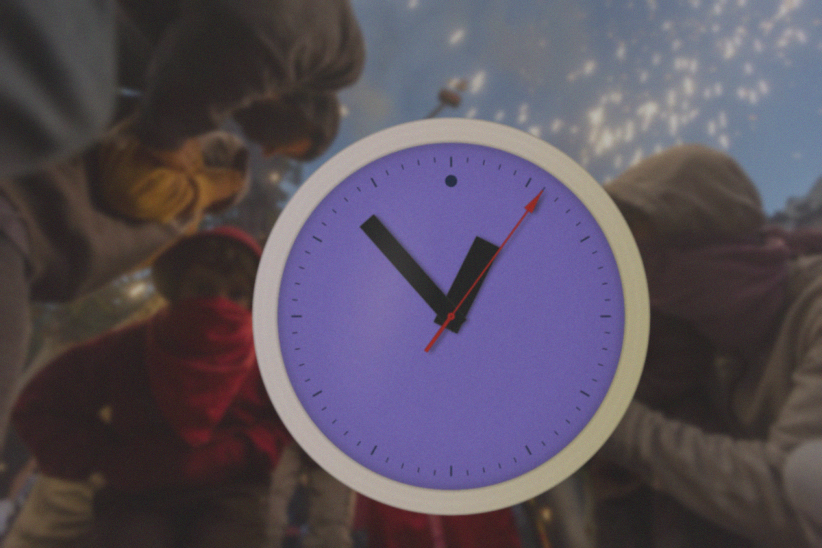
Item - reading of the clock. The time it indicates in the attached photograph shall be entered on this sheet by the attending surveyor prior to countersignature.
12:53:06
